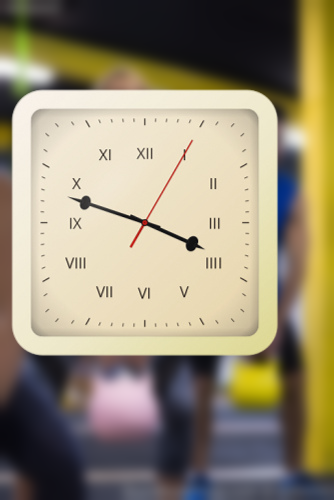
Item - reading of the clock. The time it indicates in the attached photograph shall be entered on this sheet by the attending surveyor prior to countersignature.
3:48:05
